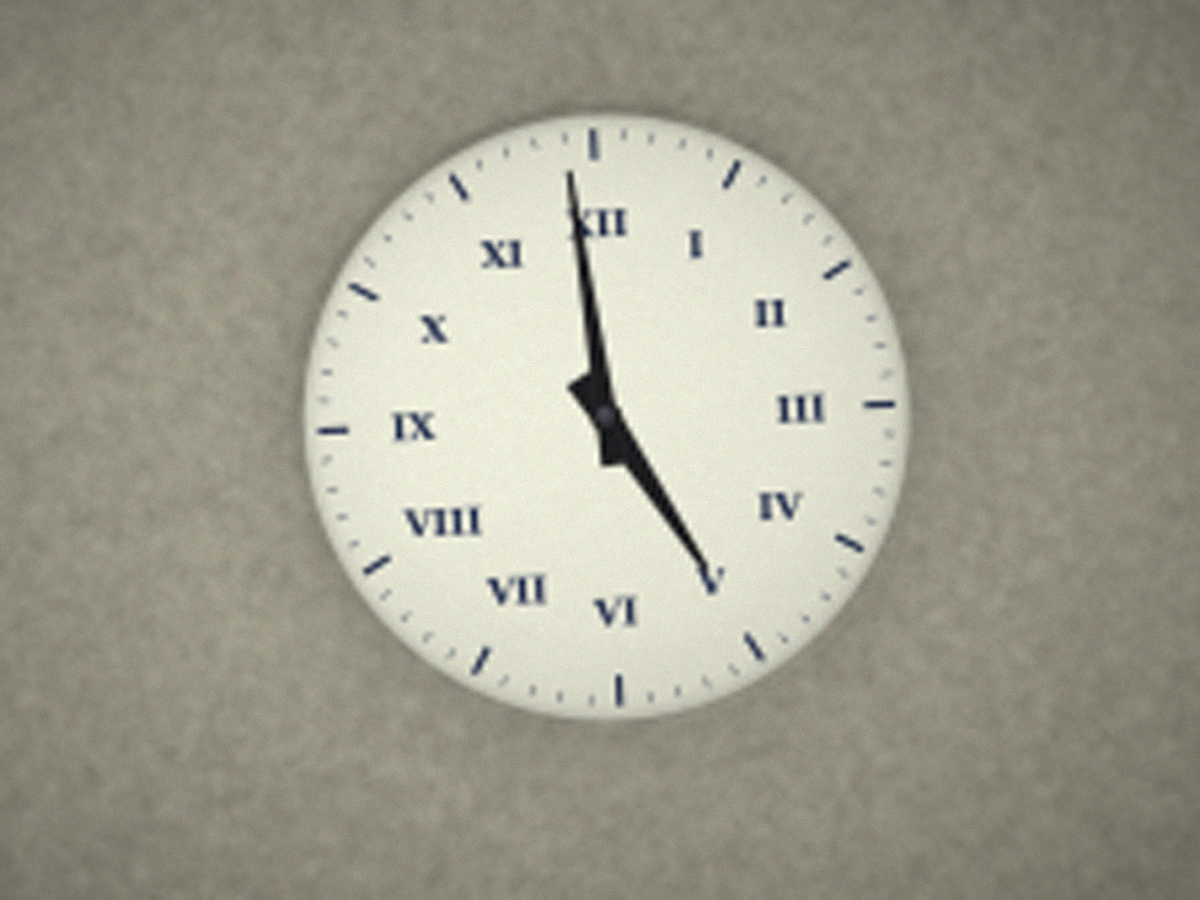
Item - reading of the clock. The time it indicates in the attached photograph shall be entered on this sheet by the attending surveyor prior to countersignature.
4:59
